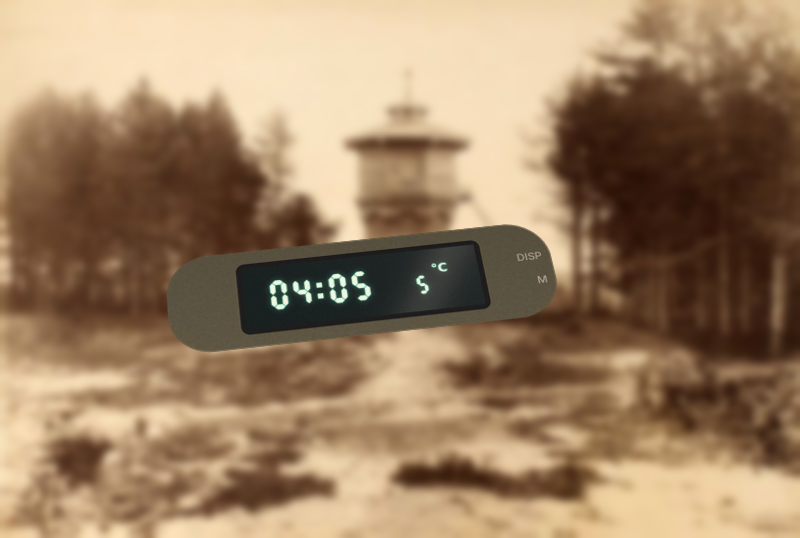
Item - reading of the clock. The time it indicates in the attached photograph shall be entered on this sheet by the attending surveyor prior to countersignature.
4:05
